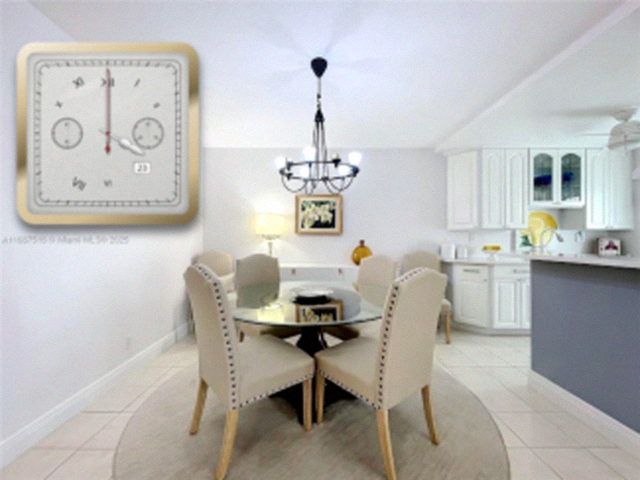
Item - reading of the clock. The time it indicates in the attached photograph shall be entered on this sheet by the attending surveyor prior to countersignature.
4:00
